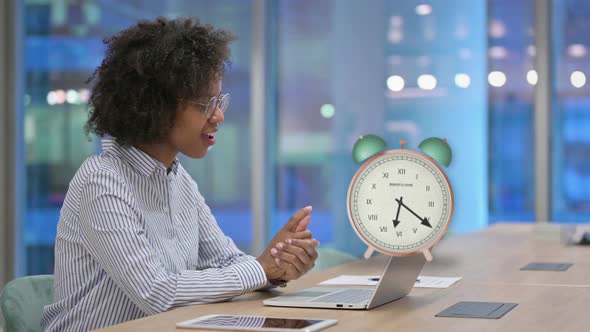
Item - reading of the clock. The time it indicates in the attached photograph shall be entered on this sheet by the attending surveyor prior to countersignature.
6:21
